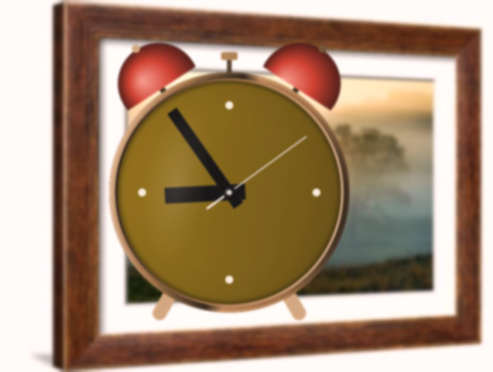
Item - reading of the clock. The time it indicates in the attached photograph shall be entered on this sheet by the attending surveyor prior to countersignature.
8:54:09
